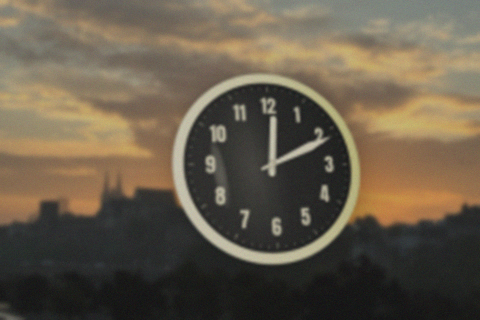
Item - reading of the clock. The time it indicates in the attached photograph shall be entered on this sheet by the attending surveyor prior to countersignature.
12:11
